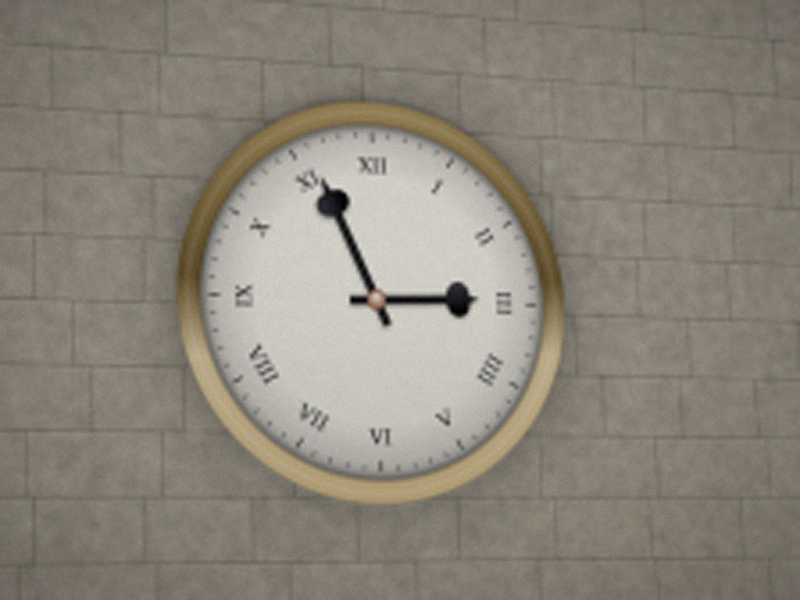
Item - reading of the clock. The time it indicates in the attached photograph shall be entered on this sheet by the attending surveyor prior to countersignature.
2:56
